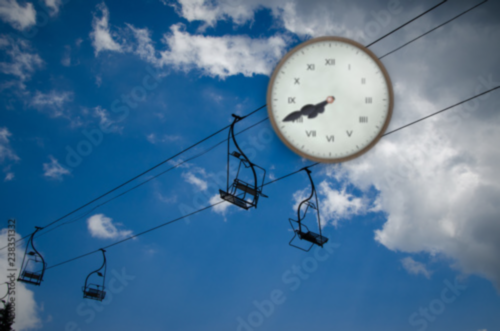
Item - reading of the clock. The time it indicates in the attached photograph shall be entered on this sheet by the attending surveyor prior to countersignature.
7:41
